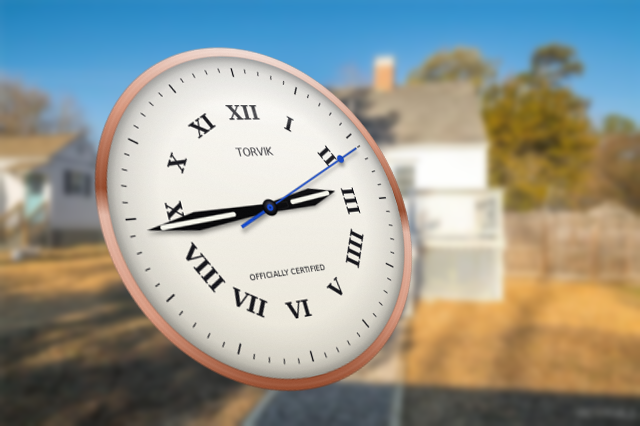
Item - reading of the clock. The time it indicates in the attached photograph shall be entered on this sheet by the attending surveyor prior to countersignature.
2:44:11
